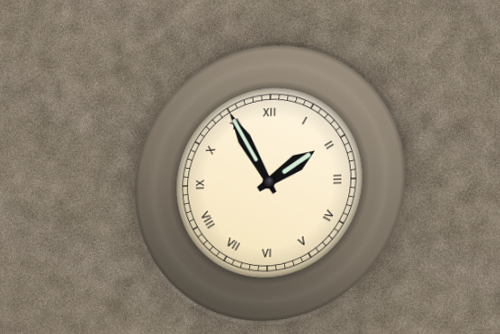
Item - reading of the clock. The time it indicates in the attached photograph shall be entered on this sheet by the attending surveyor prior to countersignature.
1:55
